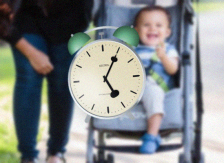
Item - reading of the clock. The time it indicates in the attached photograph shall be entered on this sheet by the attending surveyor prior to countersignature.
5:05
